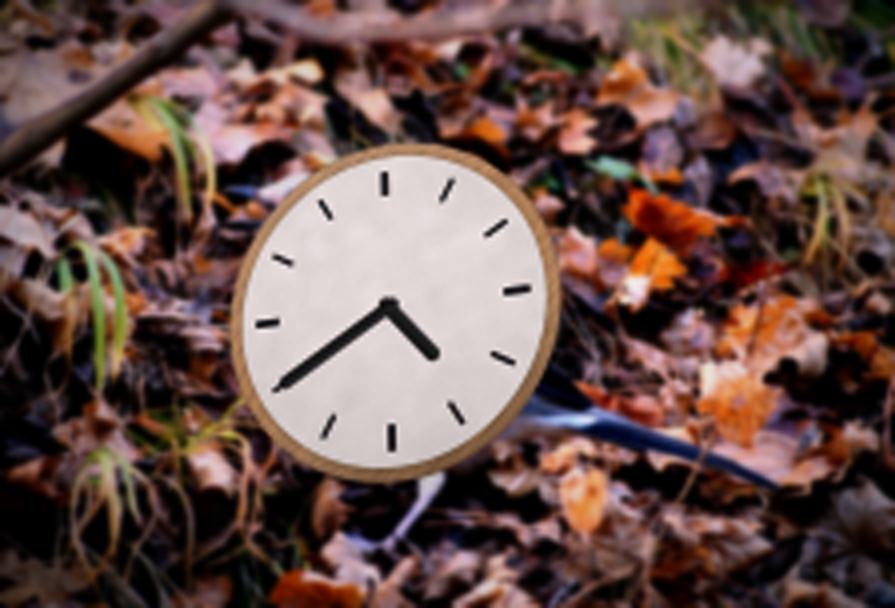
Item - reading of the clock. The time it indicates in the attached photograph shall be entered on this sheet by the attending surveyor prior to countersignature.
4:40
